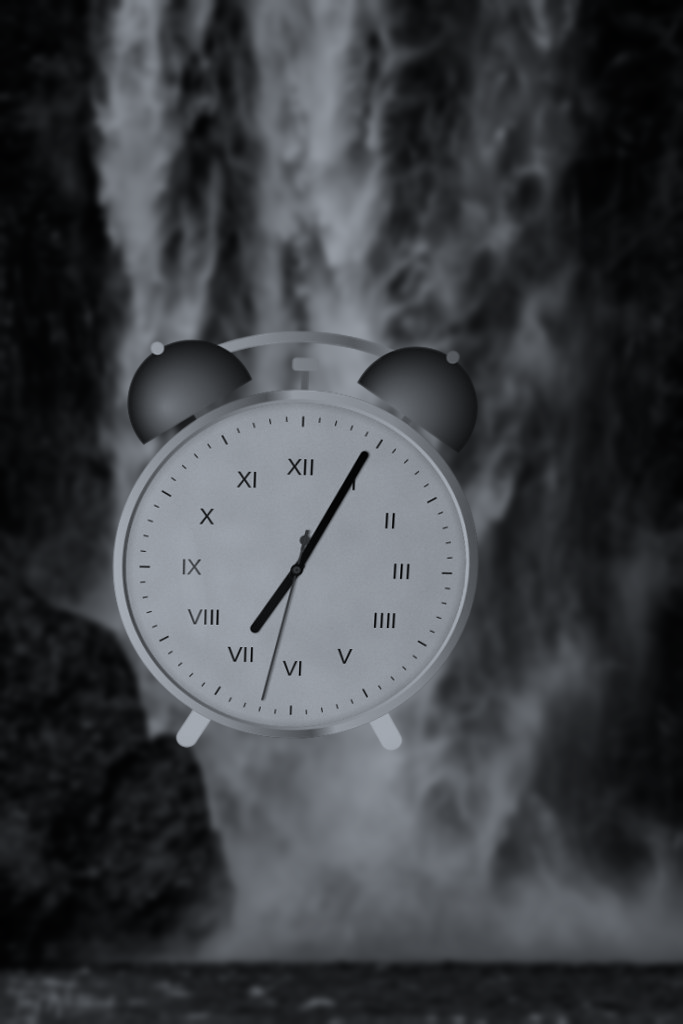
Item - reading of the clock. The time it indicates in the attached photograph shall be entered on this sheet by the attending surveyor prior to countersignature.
7:04:32
